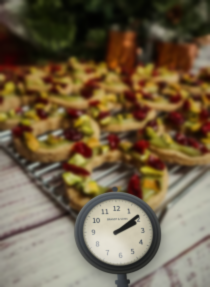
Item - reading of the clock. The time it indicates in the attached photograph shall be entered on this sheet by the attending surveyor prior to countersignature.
2:09
